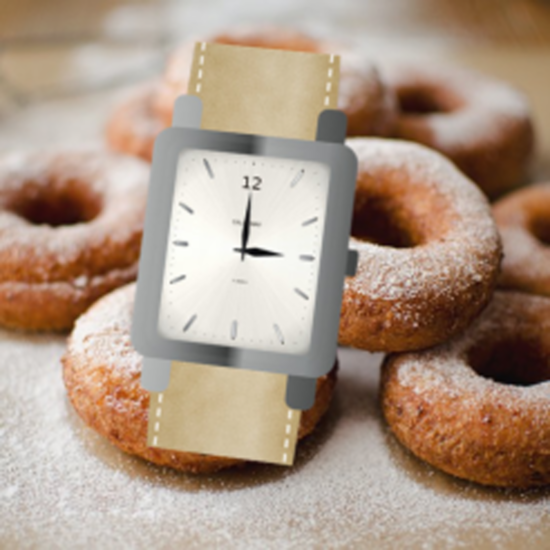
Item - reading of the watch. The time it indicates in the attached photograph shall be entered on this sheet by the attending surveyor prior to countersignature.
3:00
